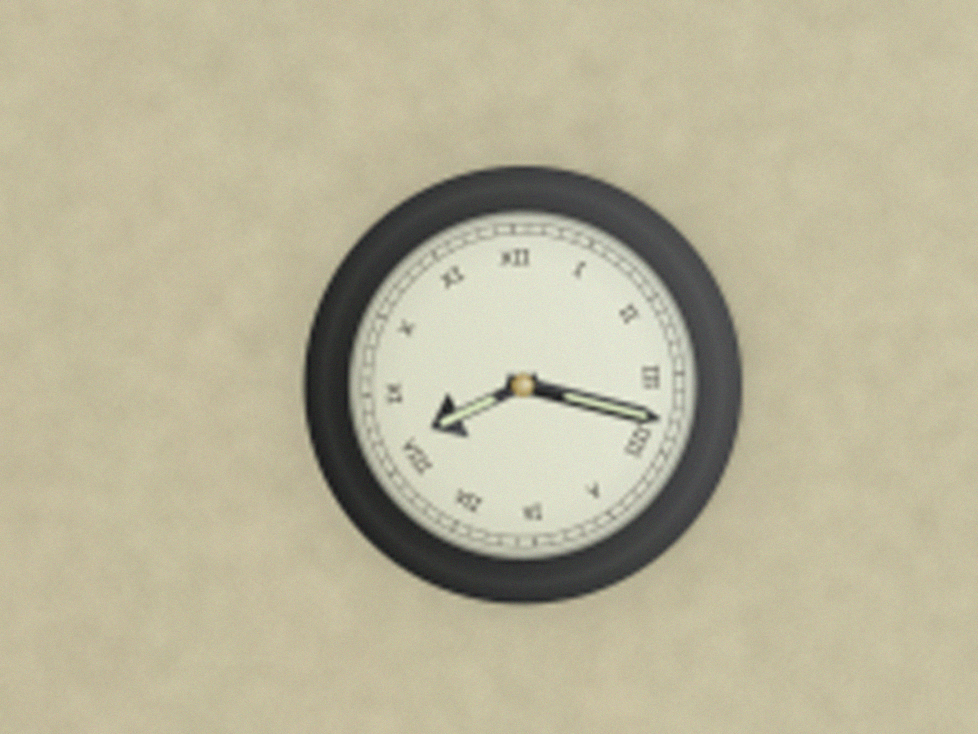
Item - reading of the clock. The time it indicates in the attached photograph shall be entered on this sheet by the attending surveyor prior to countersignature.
8:18
